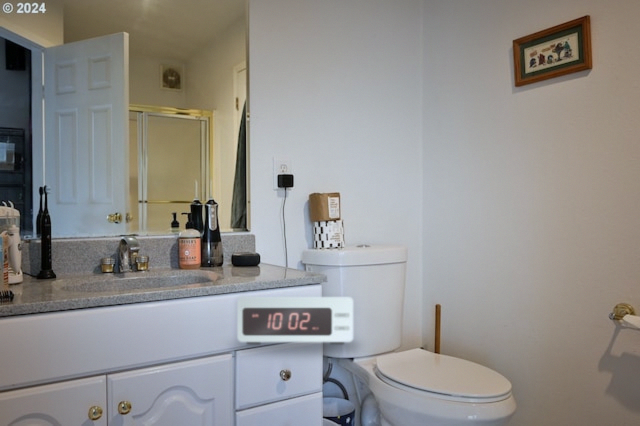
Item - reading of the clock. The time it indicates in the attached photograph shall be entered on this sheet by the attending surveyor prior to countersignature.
10:02
